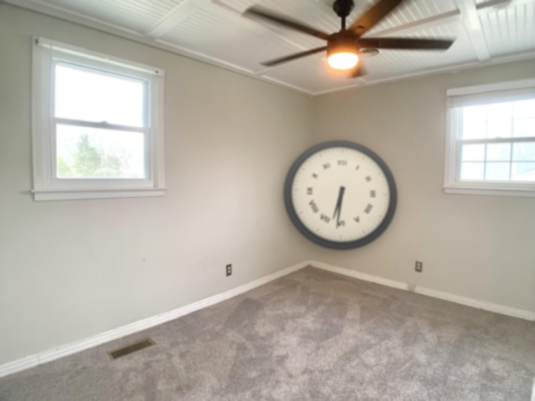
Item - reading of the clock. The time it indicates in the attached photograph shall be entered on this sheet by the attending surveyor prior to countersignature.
6:31
